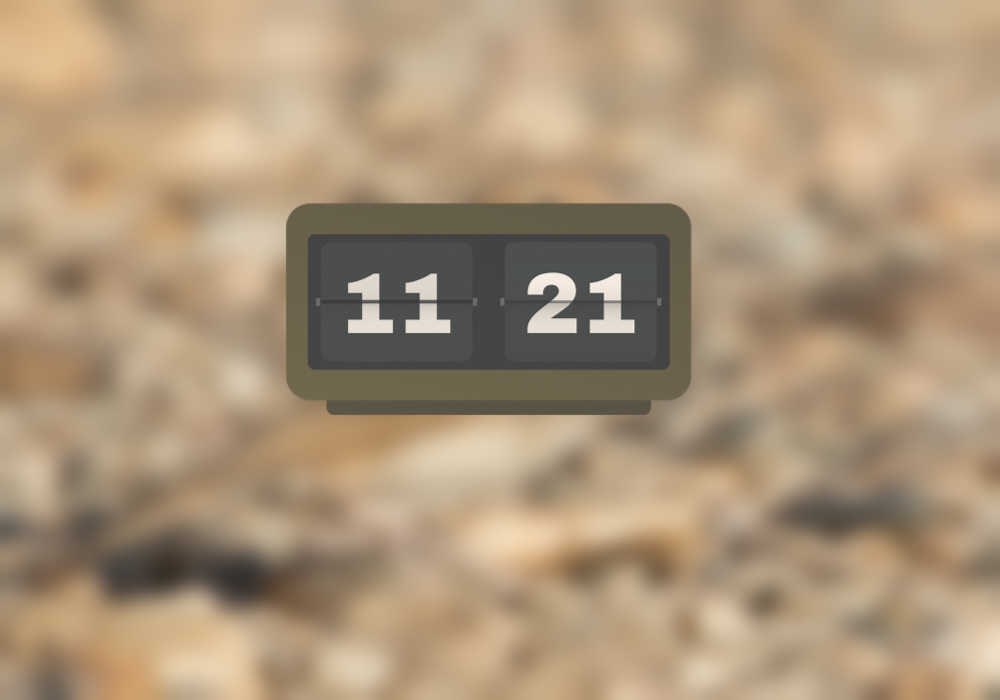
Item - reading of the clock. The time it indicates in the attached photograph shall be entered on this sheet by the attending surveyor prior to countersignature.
11:21
